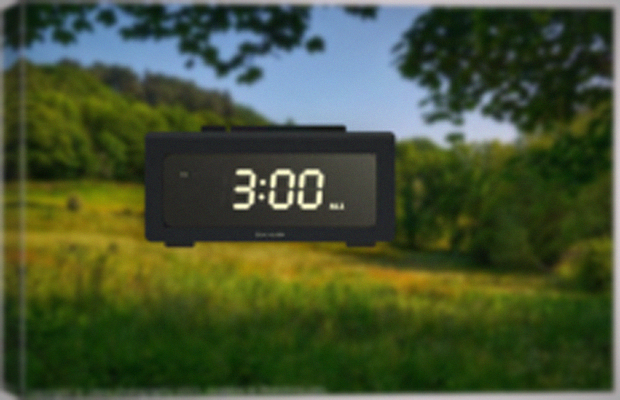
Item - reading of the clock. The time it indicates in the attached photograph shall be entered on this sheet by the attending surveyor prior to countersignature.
3:00
